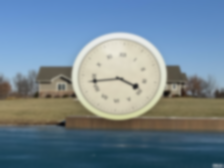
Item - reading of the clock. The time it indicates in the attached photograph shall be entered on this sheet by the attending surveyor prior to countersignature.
3:43
